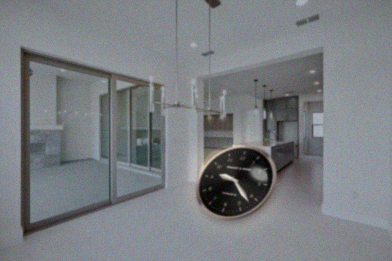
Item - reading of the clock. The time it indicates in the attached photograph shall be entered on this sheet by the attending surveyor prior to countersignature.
9:22
